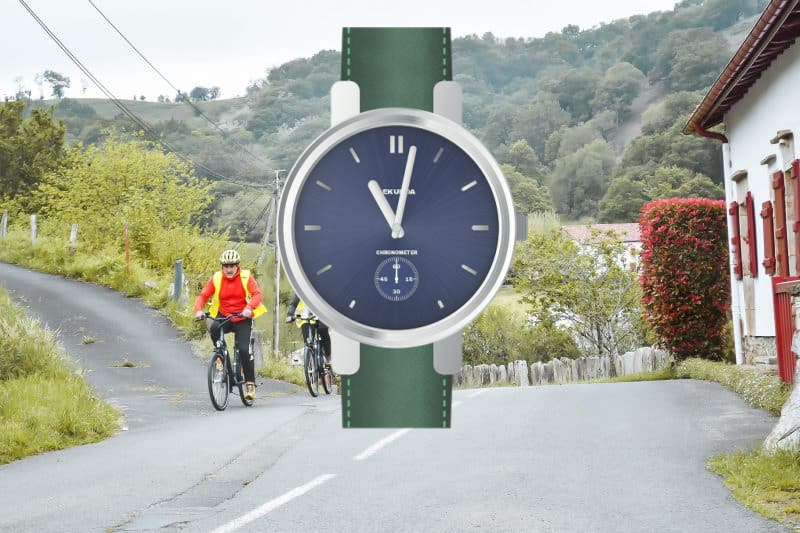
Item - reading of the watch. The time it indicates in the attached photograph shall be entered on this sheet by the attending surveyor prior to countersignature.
11:02
